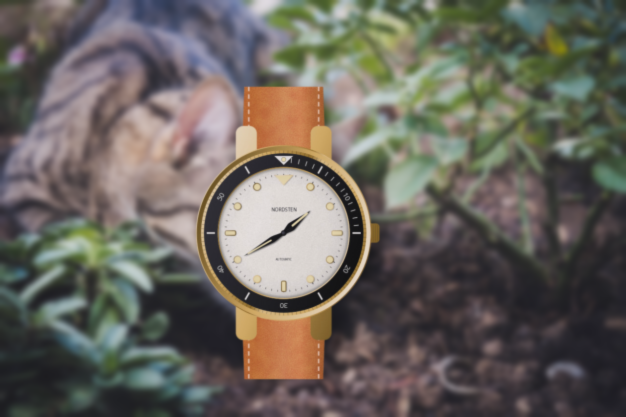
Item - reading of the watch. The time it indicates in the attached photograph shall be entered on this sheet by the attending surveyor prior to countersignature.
1:40
